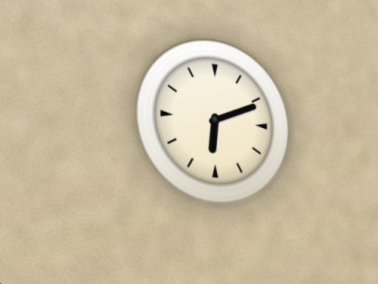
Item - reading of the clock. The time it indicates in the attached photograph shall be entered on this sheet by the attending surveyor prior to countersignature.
6:11
